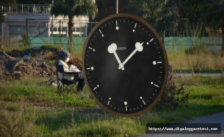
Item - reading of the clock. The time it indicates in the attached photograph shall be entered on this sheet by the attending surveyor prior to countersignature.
11:09
